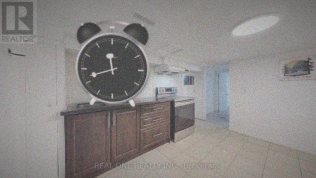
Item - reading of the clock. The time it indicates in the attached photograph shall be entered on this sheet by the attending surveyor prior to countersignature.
11:42
